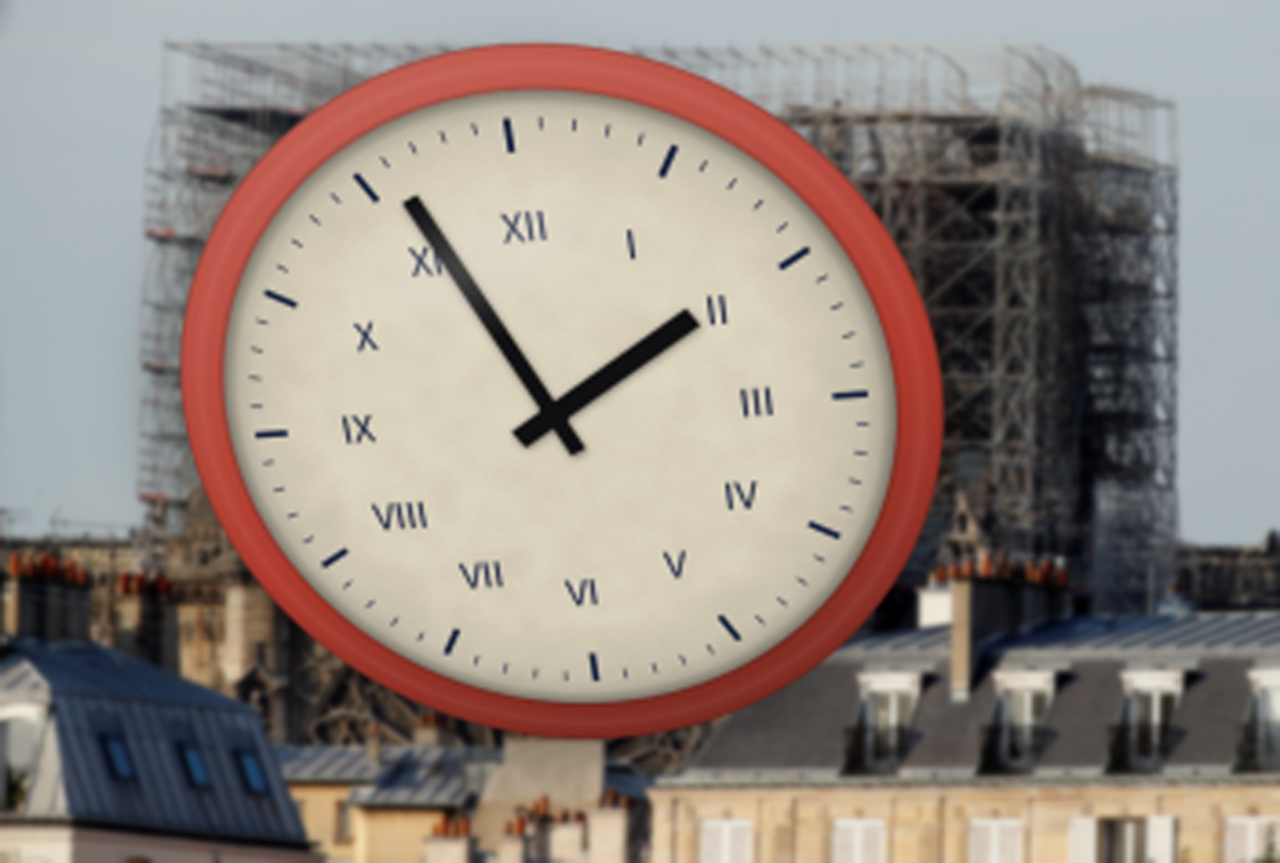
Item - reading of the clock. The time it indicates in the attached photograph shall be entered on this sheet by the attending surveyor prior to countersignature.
1:56
